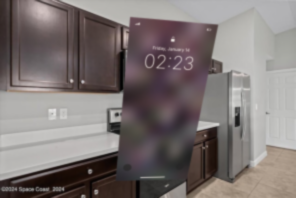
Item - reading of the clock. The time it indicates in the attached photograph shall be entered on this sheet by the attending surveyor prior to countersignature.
2:23
